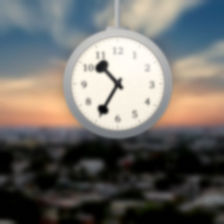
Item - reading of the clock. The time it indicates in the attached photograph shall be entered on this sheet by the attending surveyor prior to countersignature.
10:35
